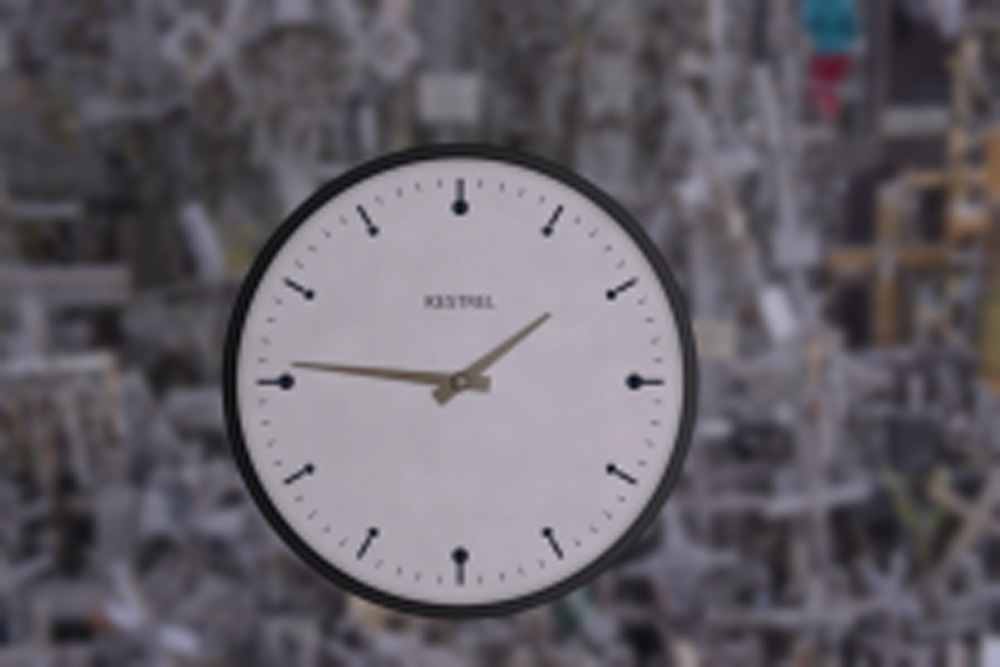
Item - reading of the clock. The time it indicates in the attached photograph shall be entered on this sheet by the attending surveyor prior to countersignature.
1:46
